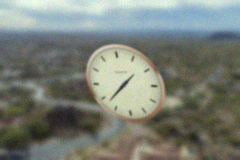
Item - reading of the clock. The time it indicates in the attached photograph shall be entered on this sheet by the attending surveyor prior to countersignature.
1:38
